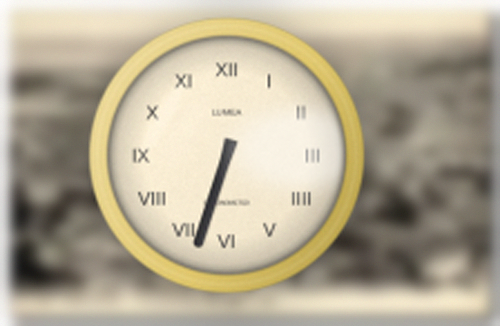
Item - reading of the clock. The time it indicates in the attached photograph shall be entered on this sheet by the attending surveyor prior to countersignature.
6:33
